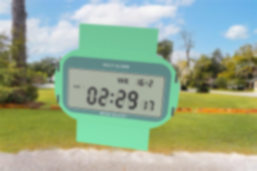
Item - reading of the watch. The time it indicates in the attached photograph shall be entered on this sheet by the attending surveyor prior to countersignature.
2:29
